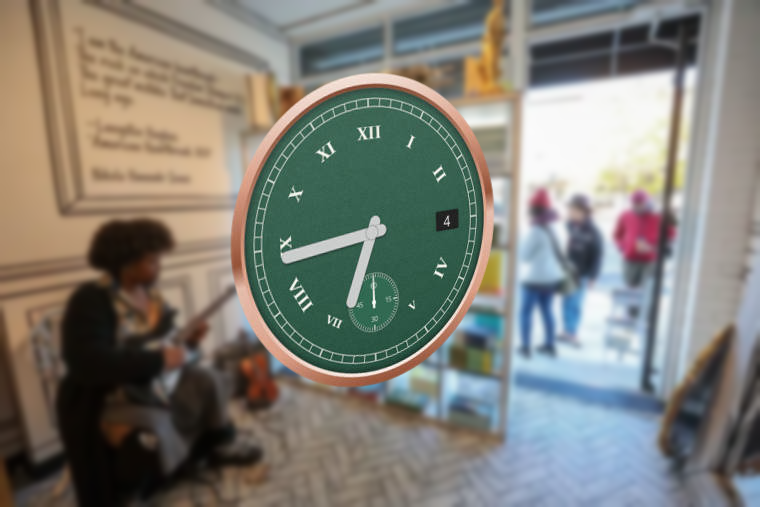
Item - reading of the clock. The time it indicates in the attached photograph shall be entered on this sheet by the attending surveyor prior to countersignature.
6:44
